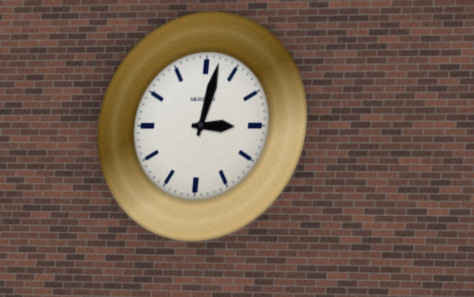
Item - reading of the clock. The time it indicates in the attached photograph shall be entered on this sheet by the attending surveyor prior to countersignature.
3:02
